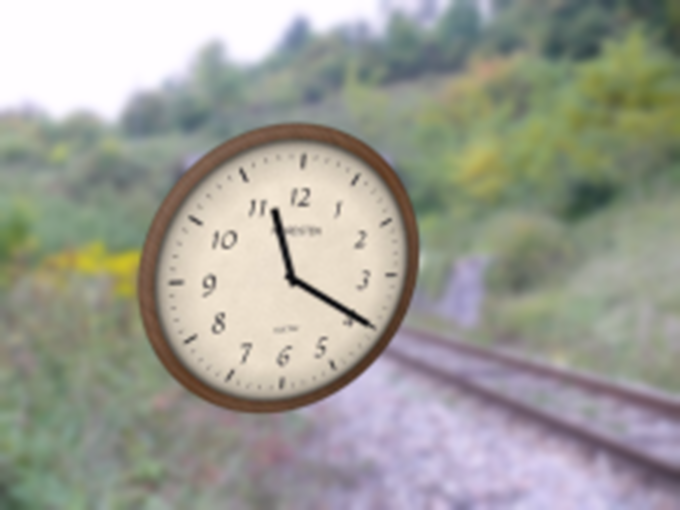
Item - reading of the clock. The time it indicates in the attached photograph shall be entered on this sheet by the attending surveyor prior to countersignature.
11:20
